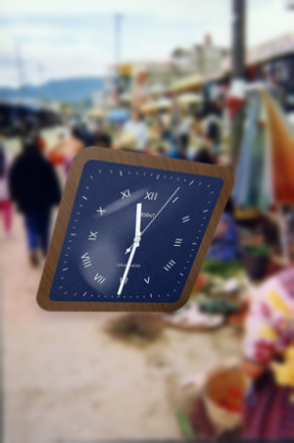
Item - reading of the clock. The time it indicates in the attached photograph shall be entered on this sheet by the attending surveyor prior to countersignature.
11:30:04
